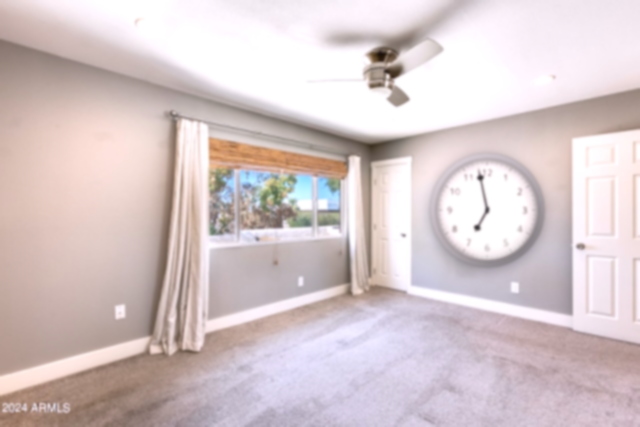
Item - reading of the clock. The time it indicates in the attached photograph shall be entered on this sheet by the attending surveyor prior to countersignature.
6:58
